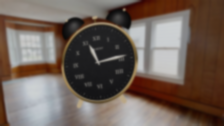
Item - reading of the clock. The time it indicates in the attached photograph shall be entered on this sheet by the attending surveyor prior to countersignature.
11:14
